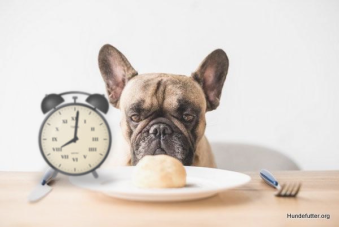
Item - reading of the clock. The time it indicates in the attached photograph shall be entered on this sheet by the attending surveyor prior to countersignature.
8:01
